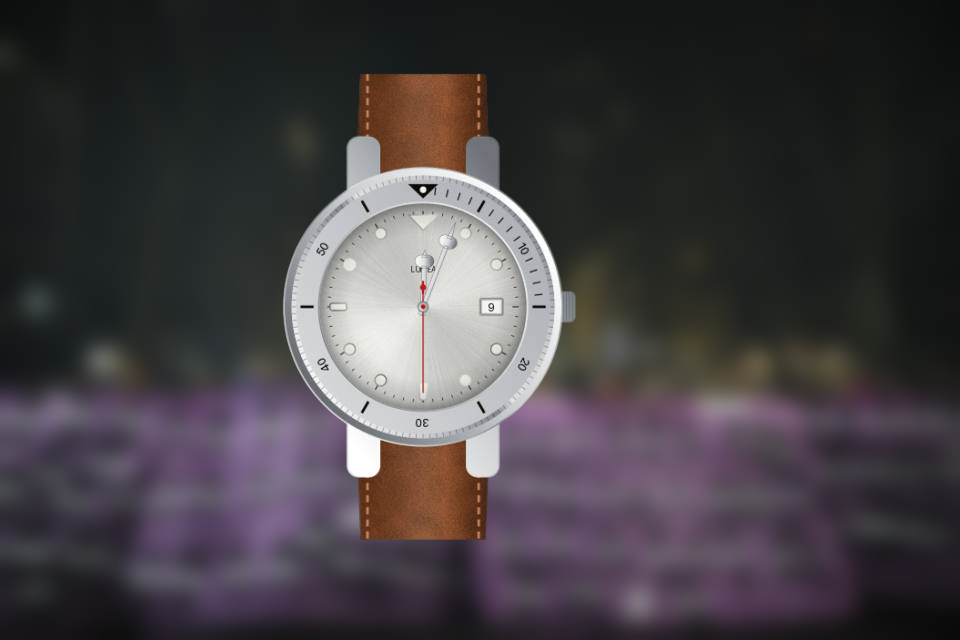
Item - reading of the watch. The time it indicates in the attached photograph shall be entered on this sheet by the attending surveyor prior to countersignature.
12:03:30
